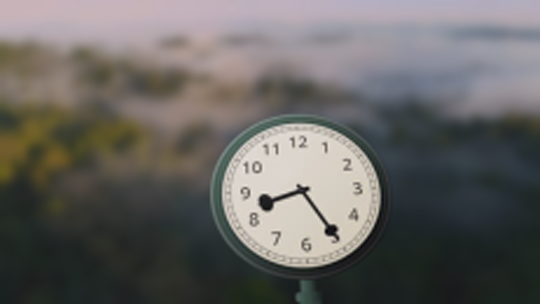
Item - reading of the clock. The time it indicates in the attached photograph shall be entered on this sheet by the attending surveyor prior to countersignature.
8:25
